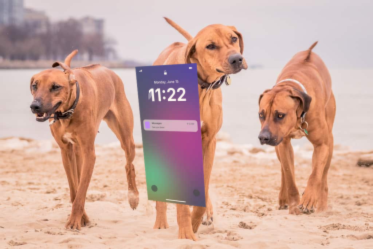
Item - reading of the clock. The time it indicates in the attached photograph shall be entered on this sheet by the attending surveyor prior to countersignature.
11:22
